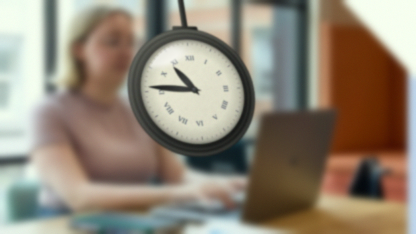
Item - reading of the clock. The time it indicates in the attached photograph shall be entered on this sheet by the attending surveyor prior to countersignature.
10:46
